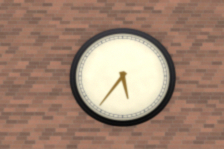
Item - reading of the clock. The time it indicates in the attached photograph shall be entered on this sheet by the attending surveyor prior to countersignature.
5:36
